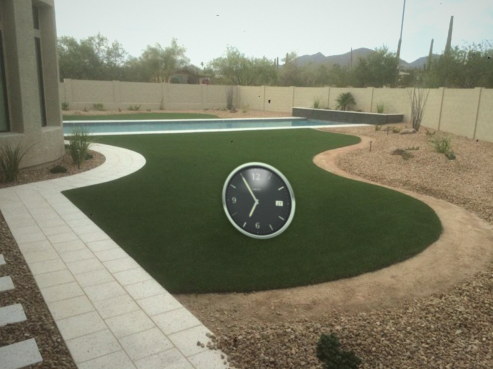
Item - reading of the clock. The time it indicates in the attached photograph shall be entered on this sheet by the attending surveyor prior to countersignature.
6:55
